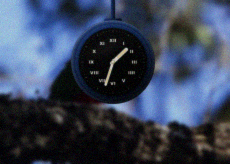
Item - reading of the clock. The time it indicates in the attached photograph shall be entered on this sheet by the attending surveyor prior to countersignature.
1:33
